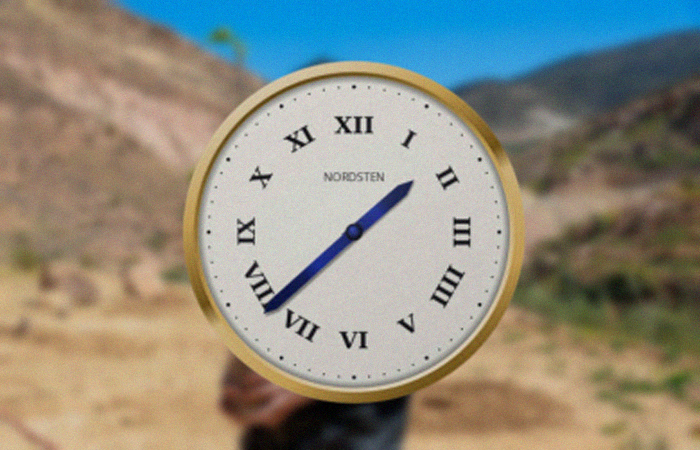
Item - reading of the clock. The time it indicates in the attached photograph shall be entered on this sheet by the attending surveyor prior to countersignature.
1:38
